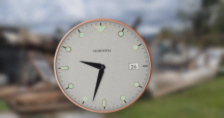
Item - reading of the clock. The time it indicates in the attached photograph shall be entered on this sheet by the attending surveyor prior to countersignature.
9:33
